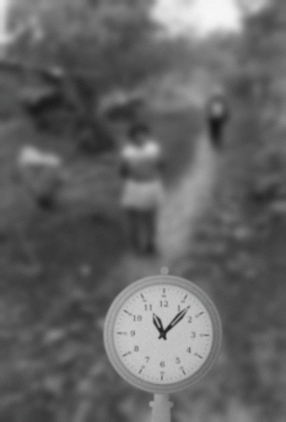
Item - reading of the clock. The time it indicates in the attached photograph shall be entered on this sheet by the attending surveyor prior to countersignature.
11:07
